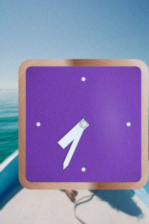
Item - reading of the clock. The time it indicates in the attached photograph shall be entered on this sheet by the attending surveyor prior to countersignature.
7:34
